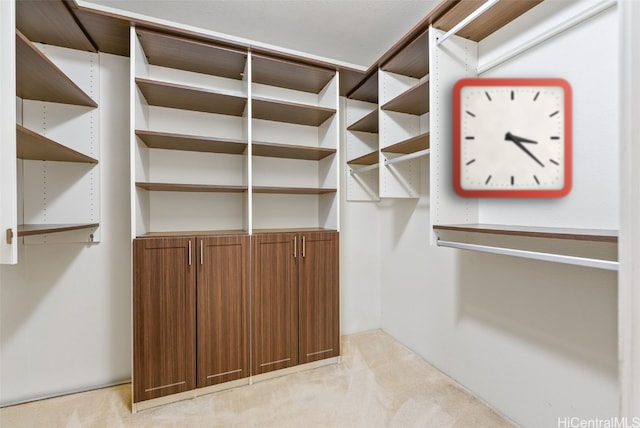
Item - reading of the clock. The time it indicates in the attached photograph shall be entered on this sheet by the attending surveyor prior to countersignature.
3:22
